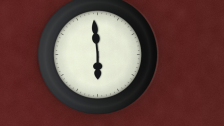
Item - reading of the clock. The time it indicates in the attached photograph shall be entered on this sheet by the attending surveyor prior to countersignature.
5:59
